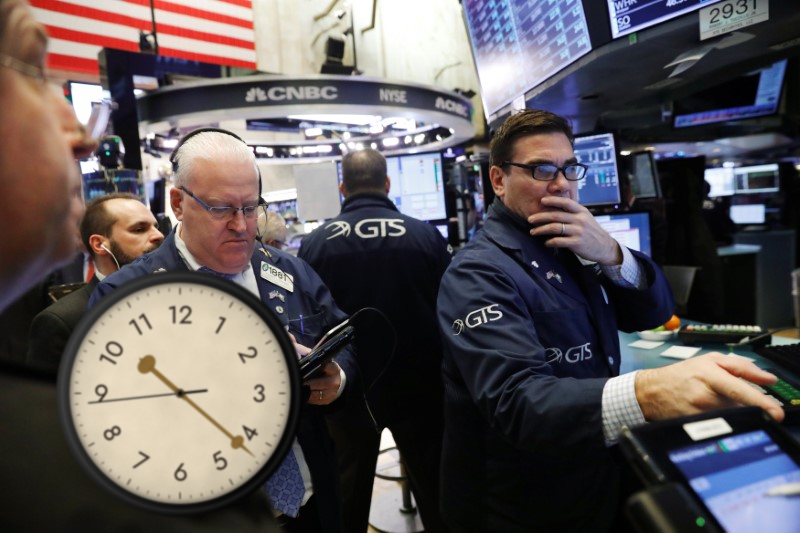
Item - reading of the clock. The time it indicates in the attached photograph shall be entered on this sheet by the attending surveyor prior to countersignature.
10:21:44
